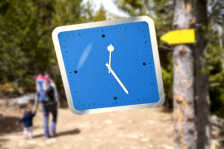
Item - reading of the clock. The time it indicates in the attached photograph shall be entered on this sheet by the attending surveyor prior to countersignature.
12:26
